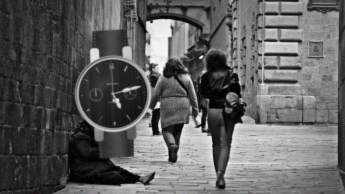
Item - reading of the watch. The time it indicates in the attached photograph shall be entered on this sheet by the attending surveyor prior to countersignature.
5:13
